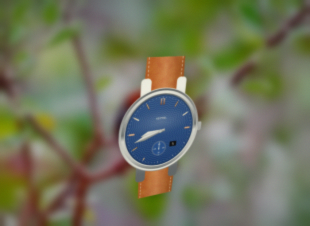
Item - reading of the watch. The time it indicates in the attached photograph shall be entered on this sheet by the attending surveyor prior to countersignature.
8:42
